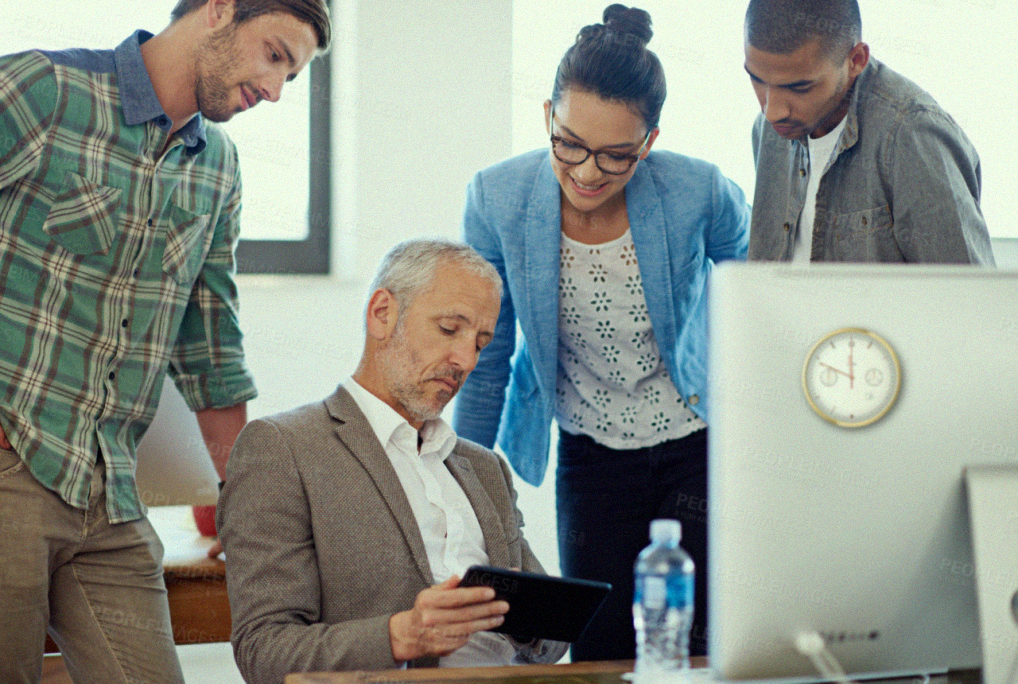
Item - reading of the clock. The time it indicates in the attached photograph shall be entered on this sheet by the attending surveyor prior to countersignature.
11:49
